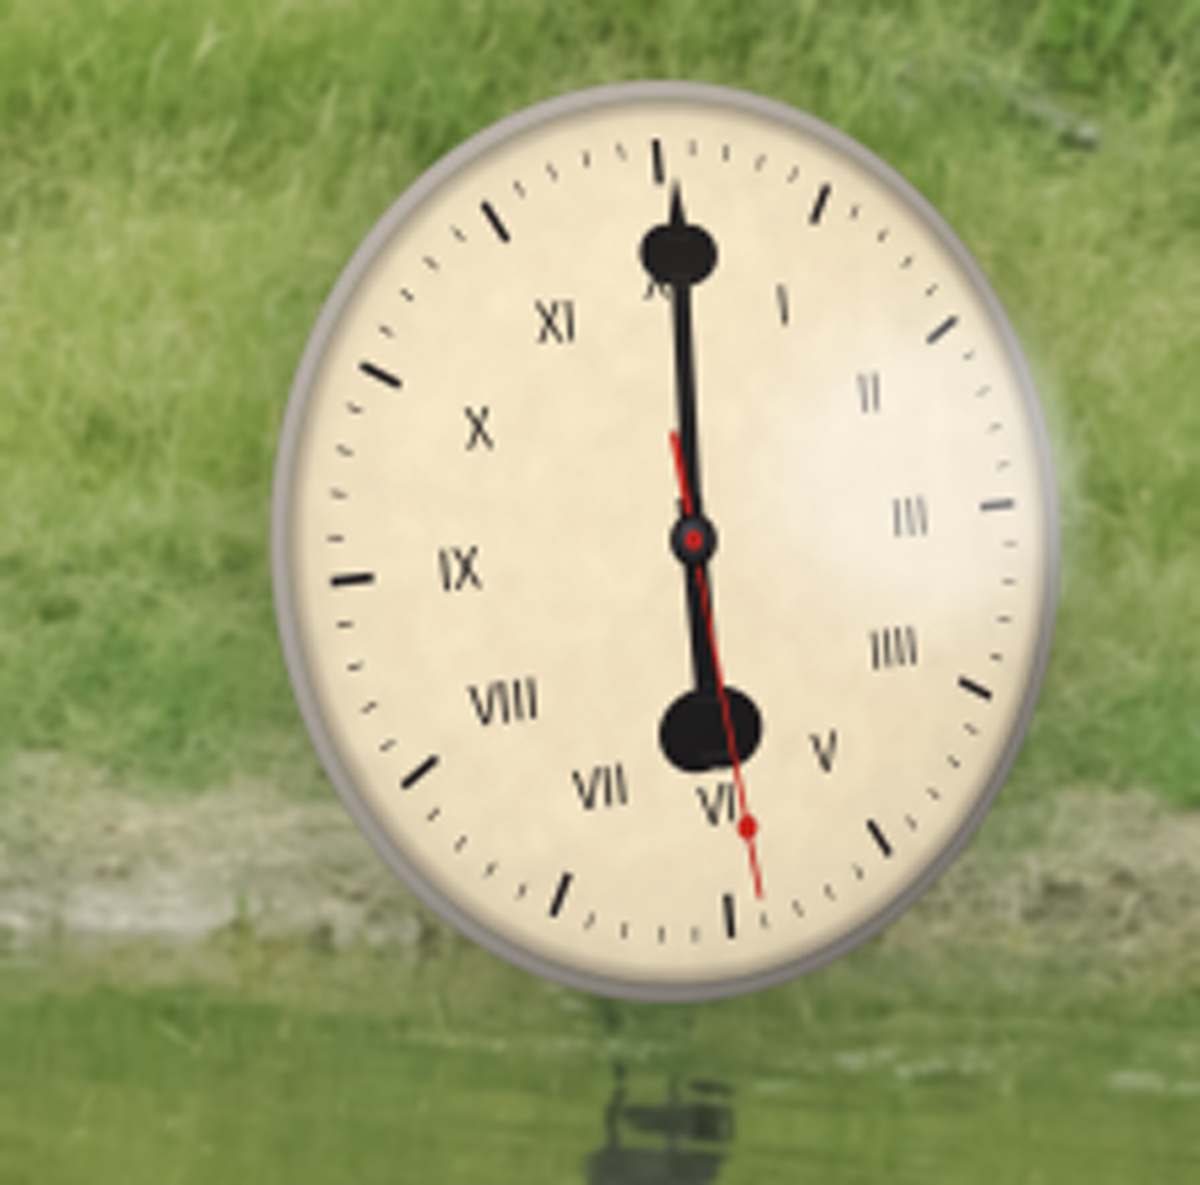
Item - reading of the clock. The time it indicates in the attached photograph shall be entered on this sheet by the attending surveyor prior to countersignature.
6:00:29
